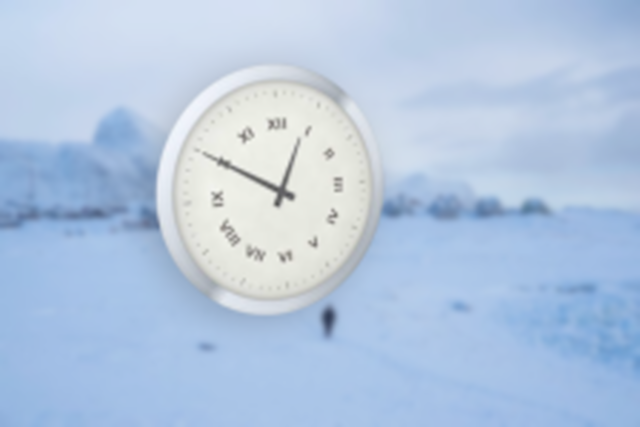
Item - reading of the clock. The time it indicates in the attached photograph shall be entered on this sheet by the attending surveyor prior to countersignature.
12:50
